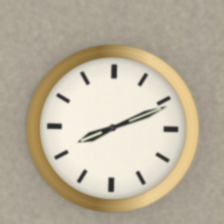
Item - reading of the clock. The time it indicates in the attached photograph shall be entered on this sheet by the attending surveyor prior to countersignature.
8:11
